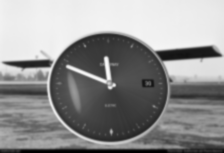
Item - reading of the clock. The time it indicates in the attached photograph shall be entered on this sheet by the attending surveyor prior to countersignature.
11:49
